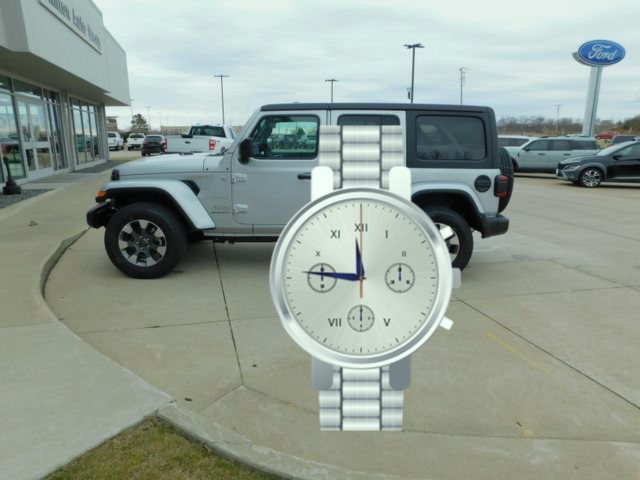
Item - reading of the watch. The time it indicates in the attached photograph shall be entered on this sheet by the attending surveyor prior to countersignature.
11:46
